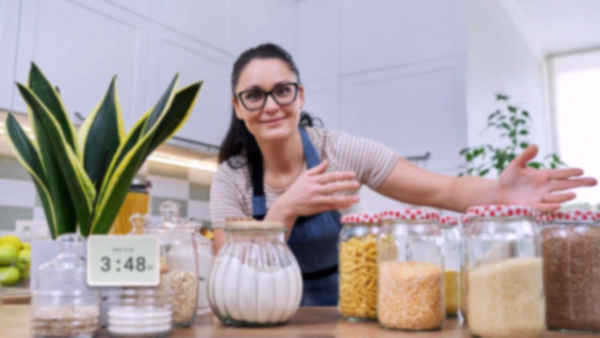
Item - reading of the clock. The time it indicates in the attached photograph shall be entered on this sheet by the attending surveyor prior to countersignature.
3:48
